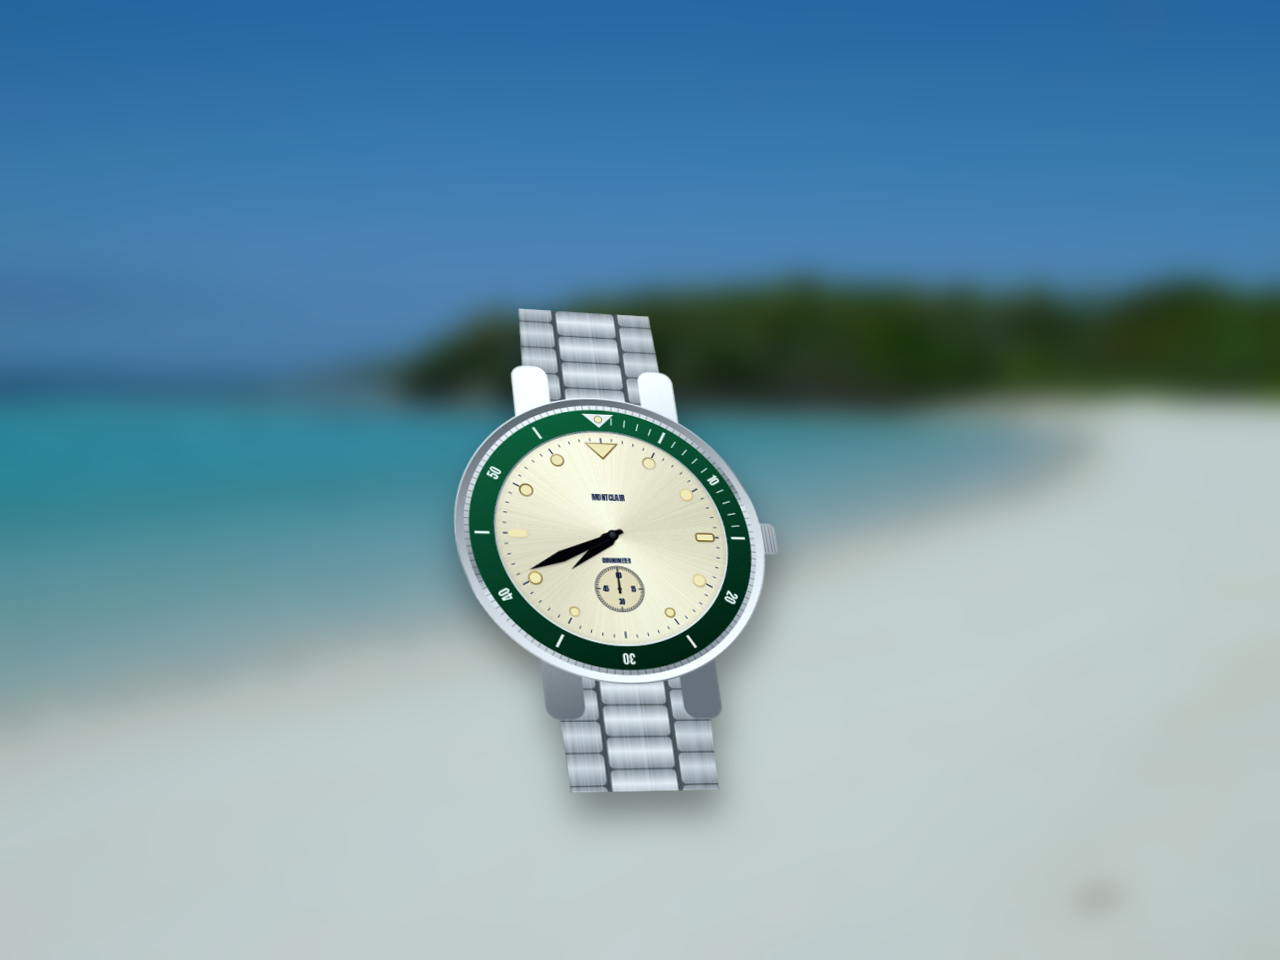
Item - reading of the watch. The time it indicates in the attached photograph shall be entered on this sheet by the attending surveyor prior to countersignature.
7:41
